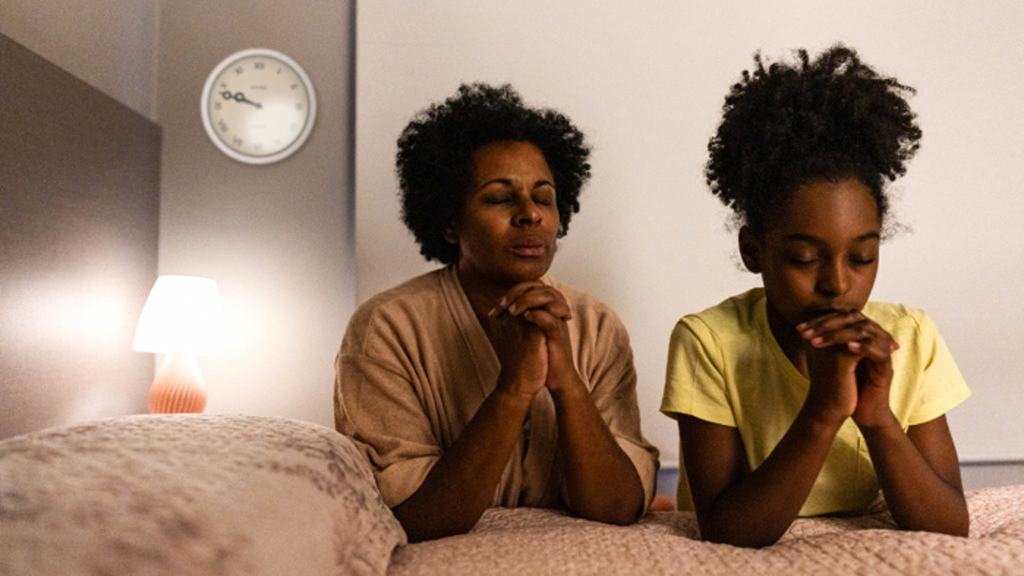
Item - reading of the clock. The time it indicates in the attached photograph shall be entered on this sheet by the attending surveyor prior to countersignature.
9:48
